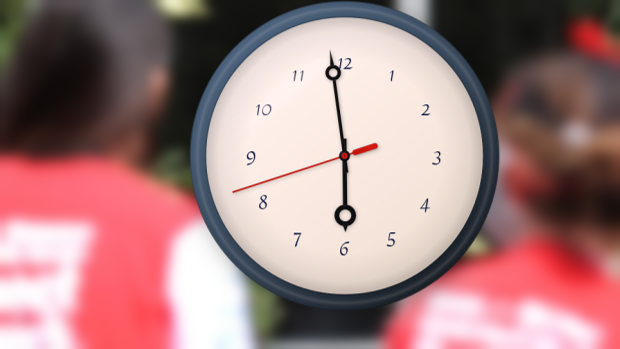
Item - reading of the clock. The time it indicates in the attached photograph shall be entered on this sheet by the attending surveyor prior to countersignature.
5:58:42
